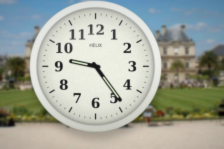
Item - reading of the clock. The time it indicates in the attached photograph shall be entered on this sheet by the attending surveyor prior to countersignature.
9:24
